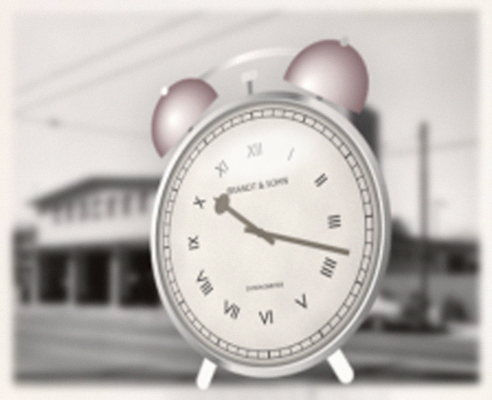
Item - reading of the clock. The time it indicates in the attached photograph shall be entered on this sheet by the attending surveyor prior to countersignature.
10:18
